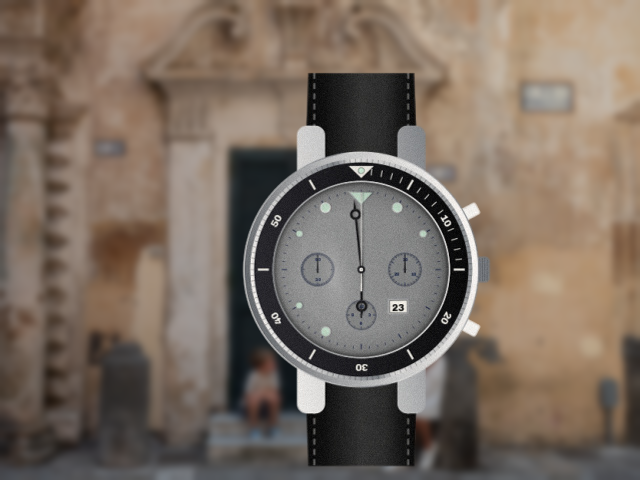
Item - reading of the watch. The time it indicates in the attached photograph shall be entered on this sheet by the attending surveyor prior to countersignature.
5:59
